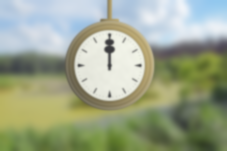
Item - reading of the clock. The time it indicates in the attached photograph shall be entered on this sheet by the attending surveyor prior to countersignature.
12:00
